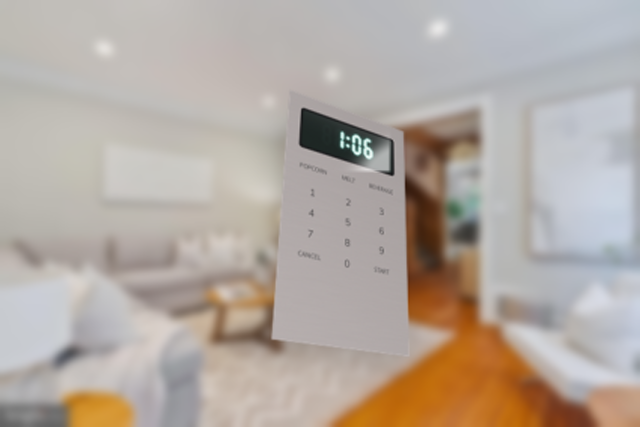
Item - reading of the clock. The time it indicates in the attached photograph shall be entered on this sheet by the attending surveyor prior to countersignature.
1:06
